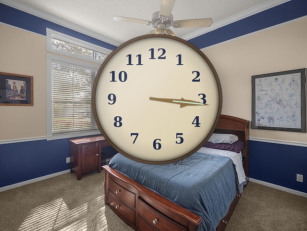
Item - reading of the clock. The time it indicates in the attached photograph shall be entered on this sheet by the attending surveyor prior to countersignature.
3:16
